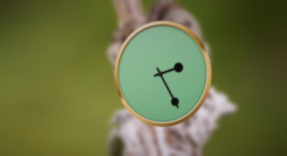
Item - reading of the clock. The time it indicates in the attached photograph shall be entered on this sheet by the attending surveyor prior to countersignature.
2:25
